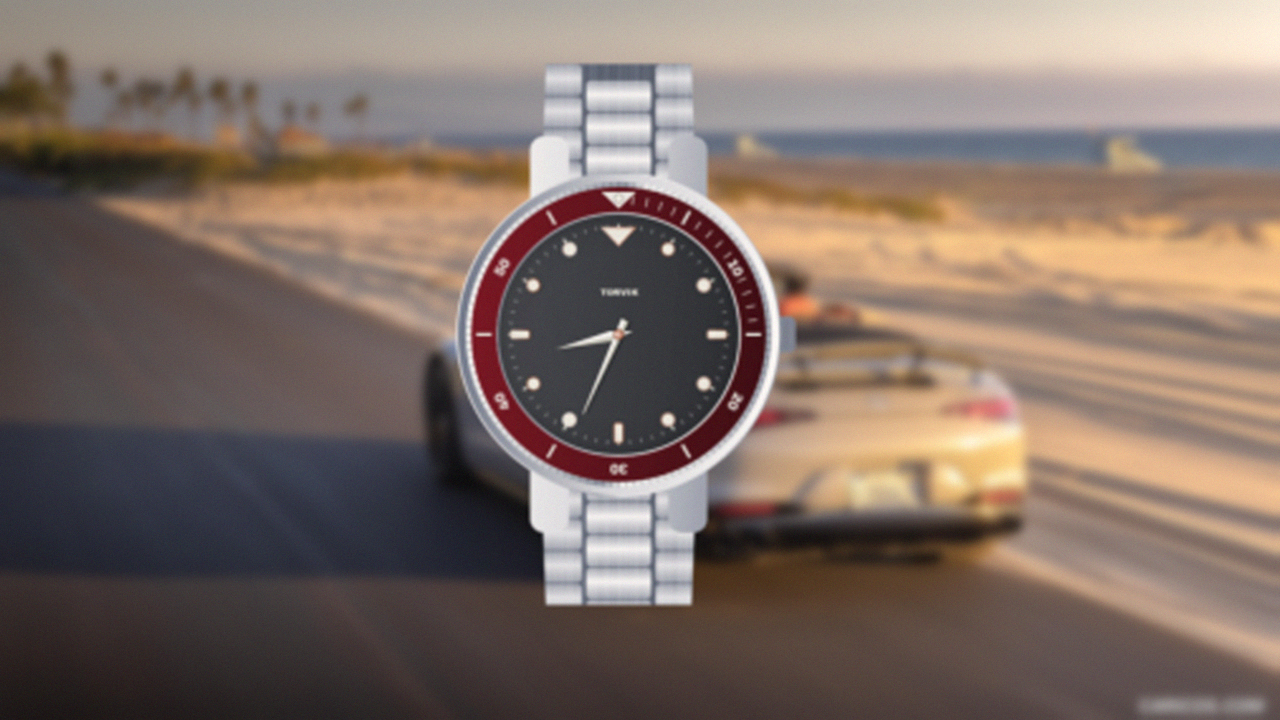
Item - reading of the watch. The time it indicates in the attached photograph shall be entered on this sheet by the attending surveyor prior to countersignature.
8:34
